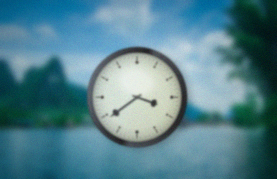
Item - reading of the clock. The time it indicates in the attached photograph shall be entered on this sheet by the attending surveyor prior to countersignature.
3:39
